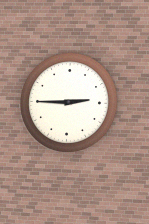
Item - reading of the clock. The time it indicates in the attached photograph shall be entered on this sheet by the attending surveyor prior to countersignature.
2:45
